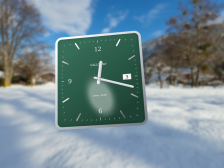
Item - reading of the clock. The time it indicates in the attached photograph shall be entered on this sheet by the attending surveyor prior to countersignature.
12:18
